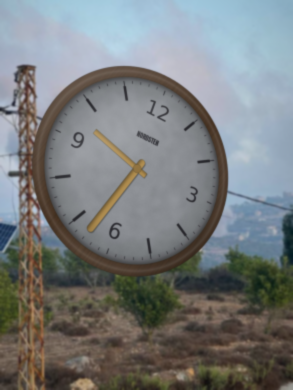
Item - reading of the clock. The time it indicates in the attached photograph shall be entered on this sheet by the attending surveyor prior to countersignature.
9:33
